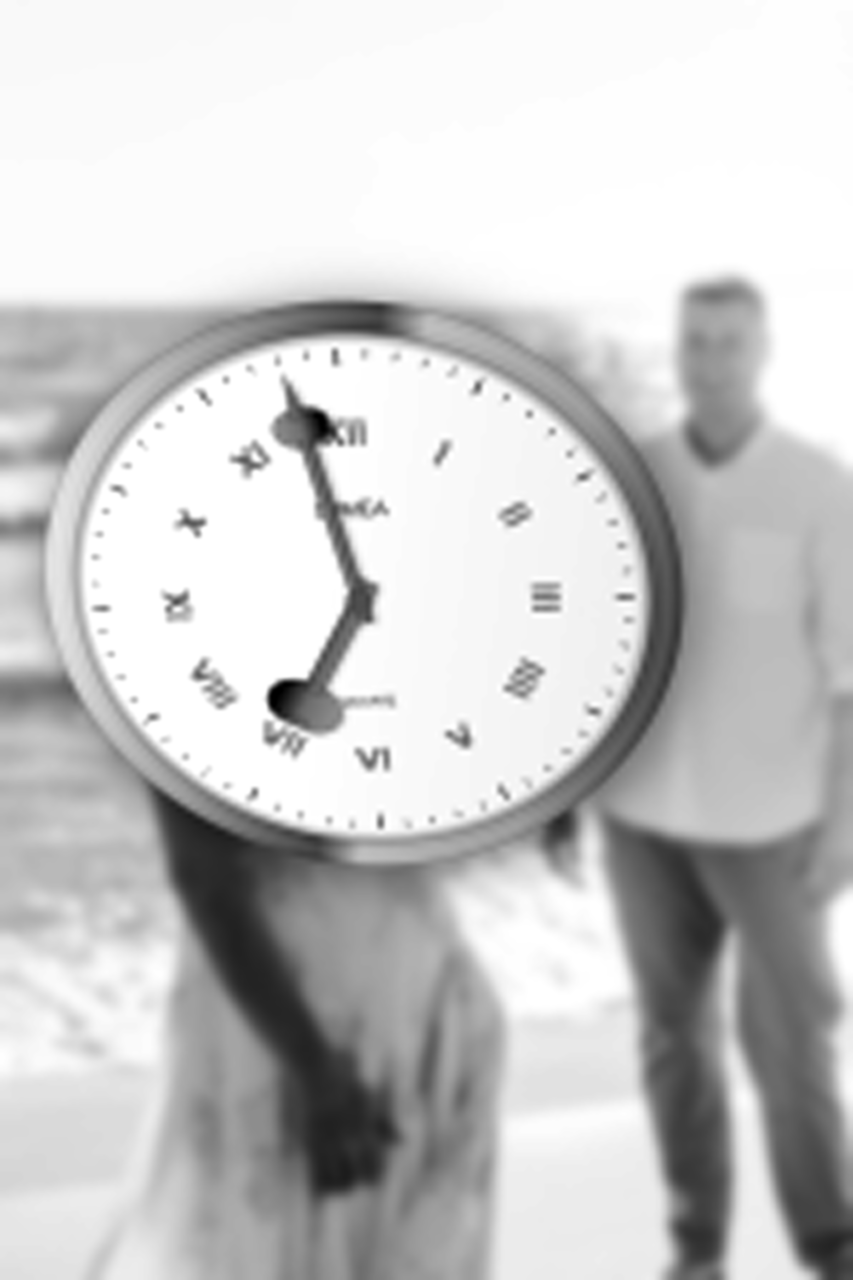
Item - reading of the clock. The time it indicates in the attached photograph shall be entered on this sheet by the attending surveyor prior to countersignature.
6:58
